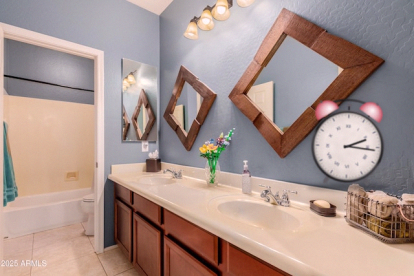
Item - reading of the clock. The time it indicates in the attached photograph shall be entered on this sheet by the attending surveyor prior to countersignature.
2:16
